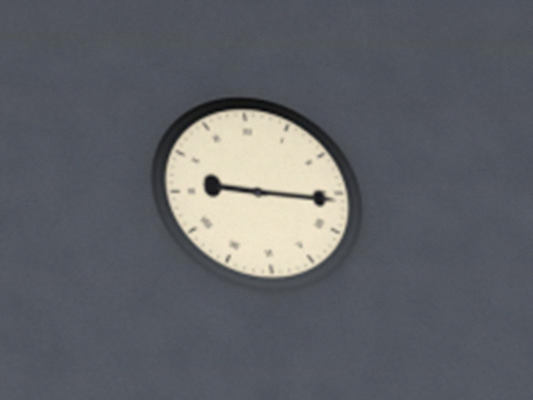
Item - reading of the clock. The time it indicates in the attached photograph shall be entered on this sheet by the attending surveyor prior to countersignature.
9:16
